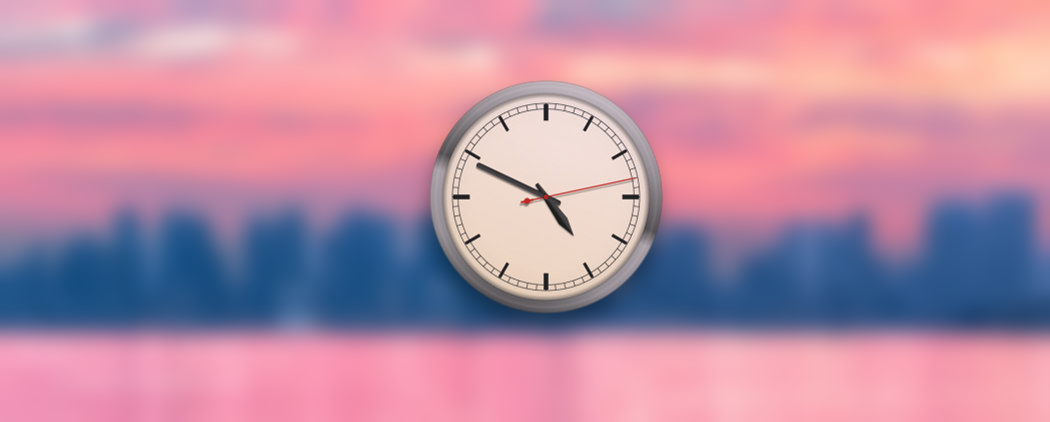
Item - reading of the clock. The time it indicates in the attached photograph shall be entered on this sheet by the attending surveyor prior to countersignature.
4:49:13
